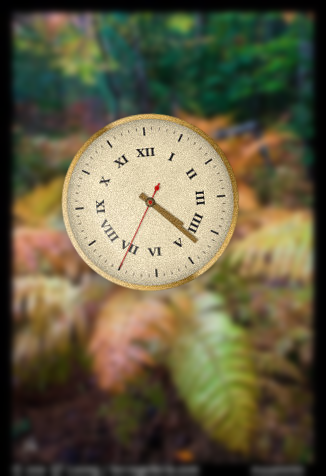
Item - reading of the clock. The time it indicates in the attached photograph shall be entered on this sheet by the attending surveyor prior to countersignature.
4:22:35
